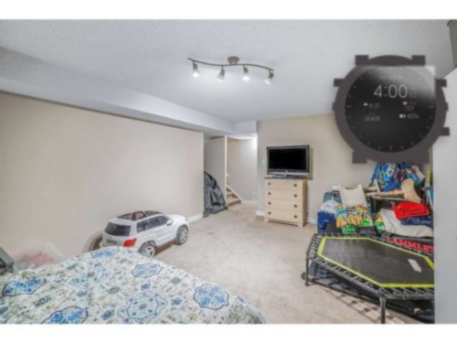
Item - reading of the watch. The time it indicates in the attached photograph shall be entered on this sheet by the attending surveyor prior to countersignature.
4:00
